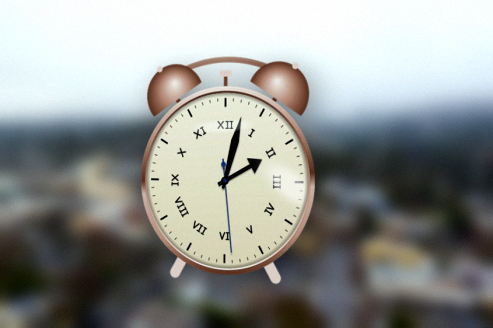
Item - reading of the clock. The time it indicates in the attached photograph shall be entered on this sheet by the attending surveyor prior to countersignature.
2:02:29
